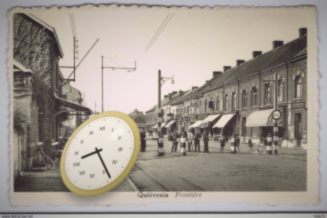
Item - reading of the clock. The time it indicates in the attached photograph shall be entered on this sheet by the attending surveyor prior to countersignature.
8:24
